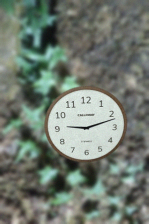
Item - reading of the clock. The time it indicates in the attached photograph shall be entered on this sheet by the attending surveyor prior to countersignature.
9:12
